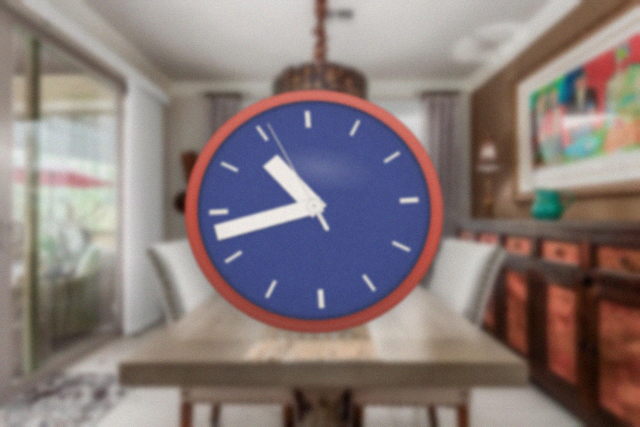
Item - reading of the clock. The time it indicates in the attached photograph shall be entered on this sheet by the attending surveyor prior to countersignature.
10:42:56
